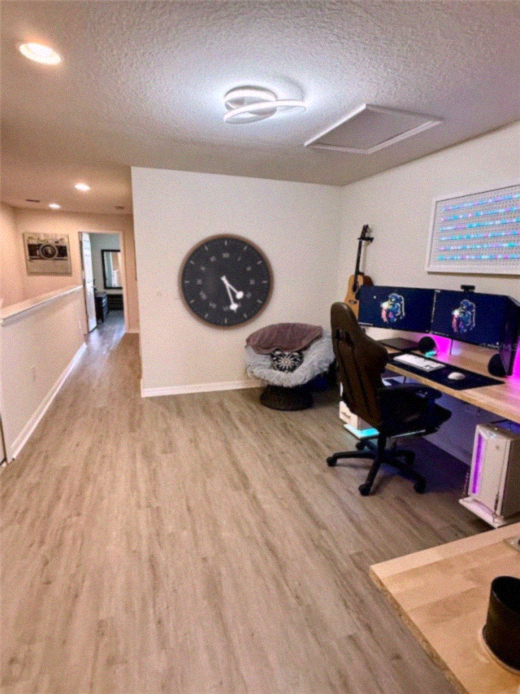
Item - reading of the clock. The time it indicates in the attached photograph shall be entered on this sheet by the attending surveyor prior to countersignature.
4:27
